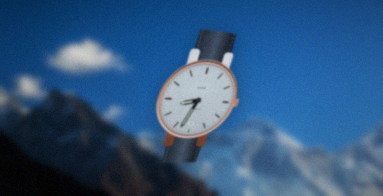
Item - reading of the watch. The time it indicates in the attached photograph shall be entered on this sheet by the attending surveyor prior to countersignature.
8:33
